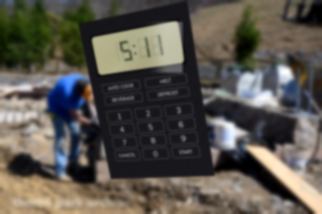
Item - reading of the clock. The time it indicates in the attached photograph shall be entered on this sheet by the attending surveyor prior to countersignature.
5:11
